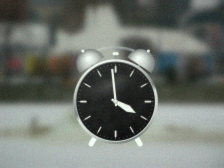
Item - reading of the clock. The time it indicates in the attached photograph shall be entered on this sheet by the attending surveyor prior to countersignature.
3:59
